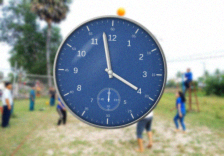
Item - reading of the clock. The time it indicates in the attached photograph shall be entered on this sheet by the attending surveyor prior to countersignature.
3:58
